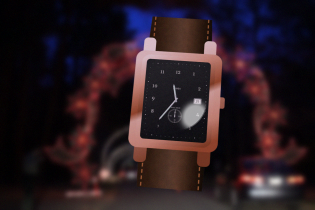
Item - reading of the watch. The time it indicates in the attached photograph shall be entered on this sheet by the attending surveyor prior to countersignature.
11:36
